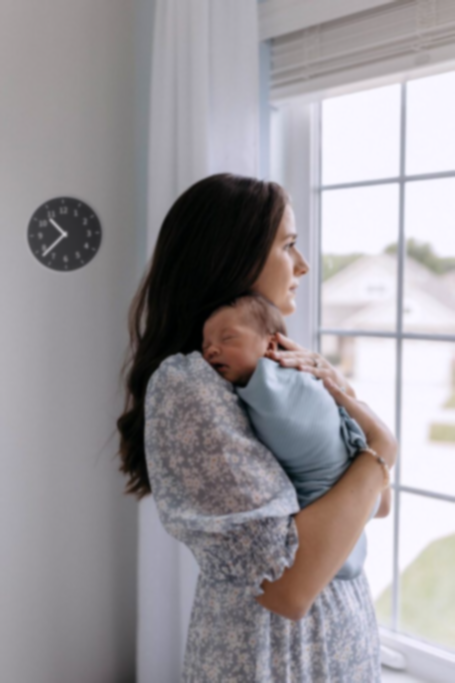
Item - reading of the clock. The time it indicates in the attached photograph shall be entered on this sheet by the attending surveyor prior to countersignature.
10:38
